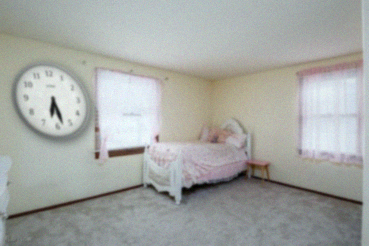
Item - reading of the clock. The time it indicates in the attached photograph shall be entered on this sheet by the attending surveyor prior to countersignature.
6:28
